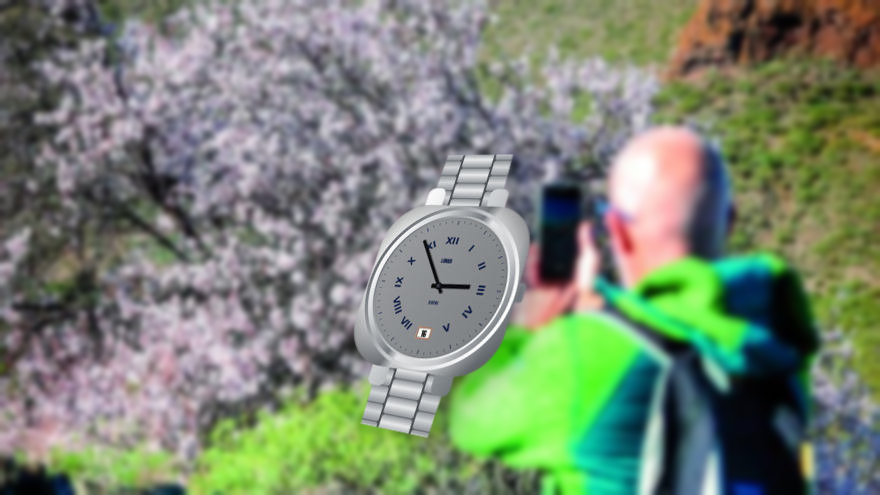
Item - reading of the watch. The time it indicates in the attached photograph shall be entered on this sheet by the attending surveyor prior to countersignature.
2:54
